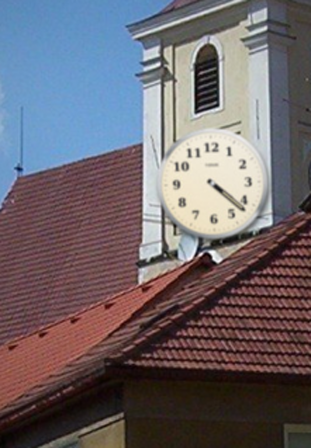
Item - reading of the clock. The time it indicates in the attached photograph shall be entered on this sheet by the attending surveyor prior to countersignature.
4:22
